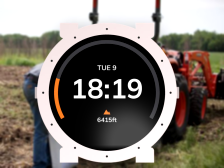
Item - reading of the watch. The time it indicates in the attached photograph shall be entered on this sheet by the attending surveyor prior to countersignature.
18:19
